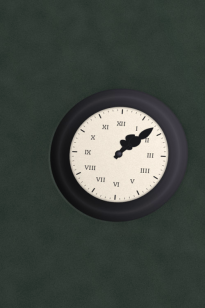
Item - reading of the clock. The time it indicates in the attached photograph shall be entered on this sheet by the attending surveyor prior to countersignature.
1:08
